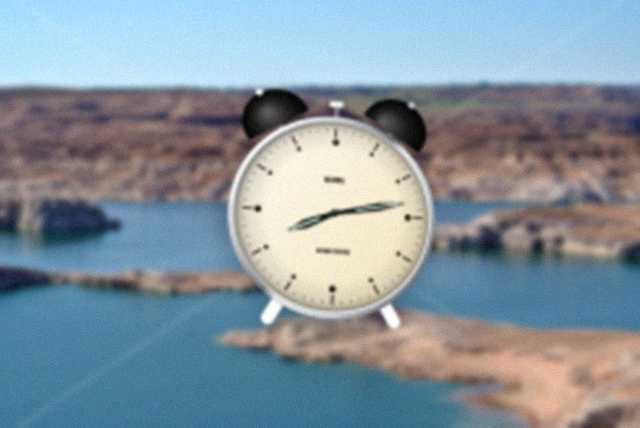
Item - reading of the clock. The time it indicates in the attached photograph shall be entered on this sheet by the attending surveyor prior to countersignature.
8:13
